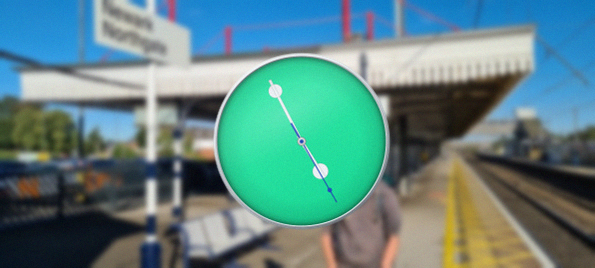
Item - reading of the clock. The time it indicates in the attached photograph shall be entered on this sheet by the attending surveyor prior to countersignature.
4:55:25
